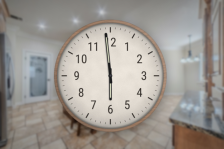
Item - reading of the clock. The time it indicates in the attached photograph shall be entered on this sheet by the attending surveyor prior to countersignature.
5:59
